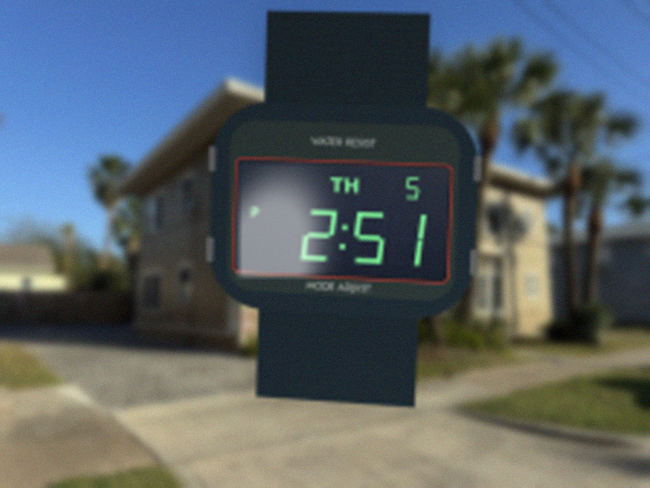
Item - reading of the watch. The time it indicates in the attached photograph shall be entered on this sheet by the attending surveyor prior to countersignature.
2:51
